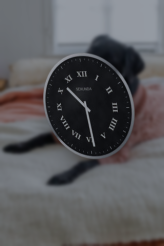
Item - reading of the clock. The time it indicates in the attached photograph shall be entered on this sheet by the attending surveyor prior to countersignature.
10:29
